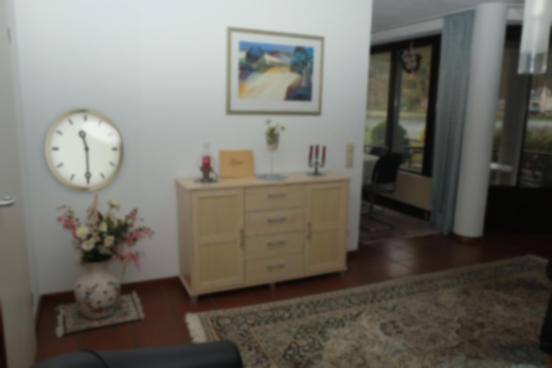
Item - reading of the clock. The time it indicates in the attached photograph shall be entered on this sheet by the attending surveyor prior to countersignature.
11:30
